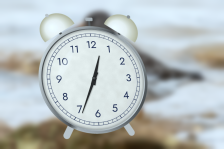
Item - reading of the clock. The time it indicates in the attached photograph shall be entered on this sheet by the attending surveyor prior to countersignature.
12:34
